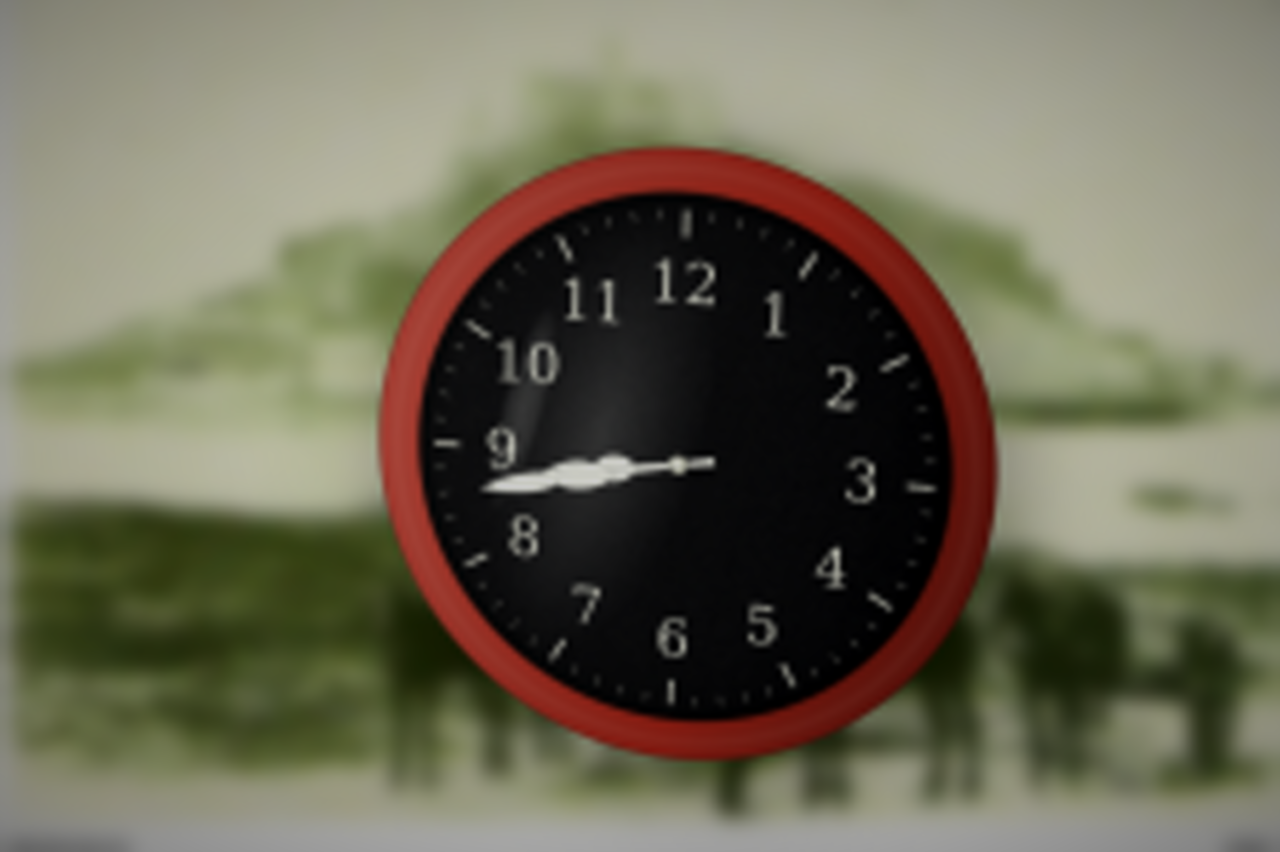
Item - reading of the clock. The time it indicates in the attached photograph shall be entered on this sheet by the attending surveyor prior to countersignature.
8:43
